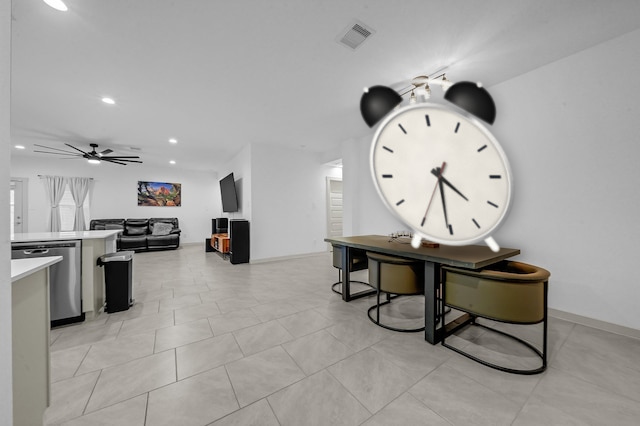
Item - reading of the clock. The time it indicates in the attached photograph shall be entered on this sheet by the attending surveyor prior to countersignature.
4:30:35
